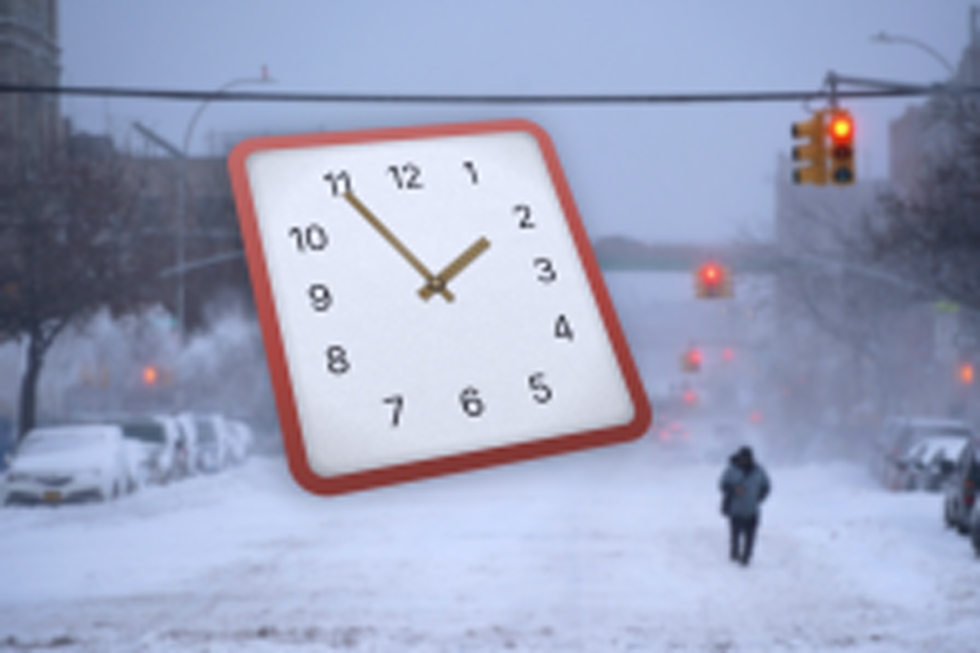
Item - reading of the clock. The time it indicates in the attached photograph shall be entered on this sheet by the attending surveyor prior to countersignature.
1:55
